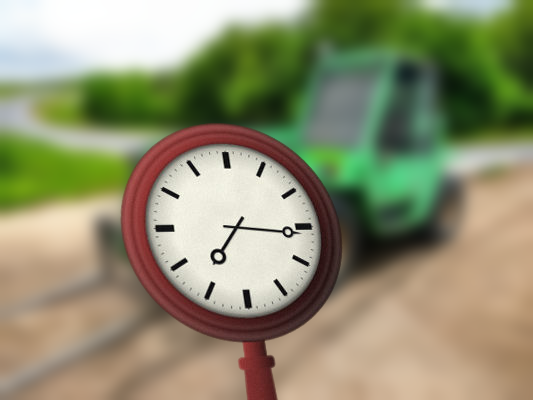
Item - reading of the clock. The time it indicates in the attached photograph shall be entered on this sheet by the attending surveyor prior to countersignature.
7:16
